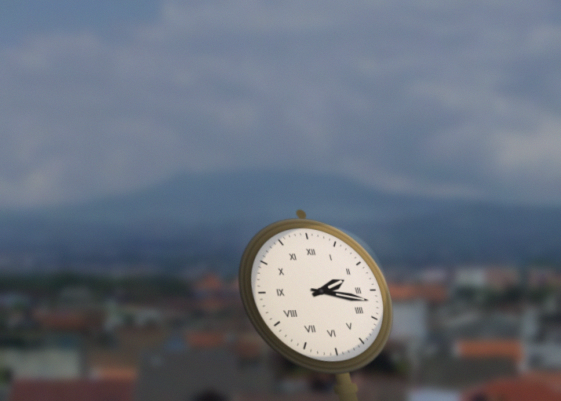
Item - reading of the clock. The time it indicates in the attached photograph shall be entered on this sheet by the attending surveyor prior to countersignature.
2:17
